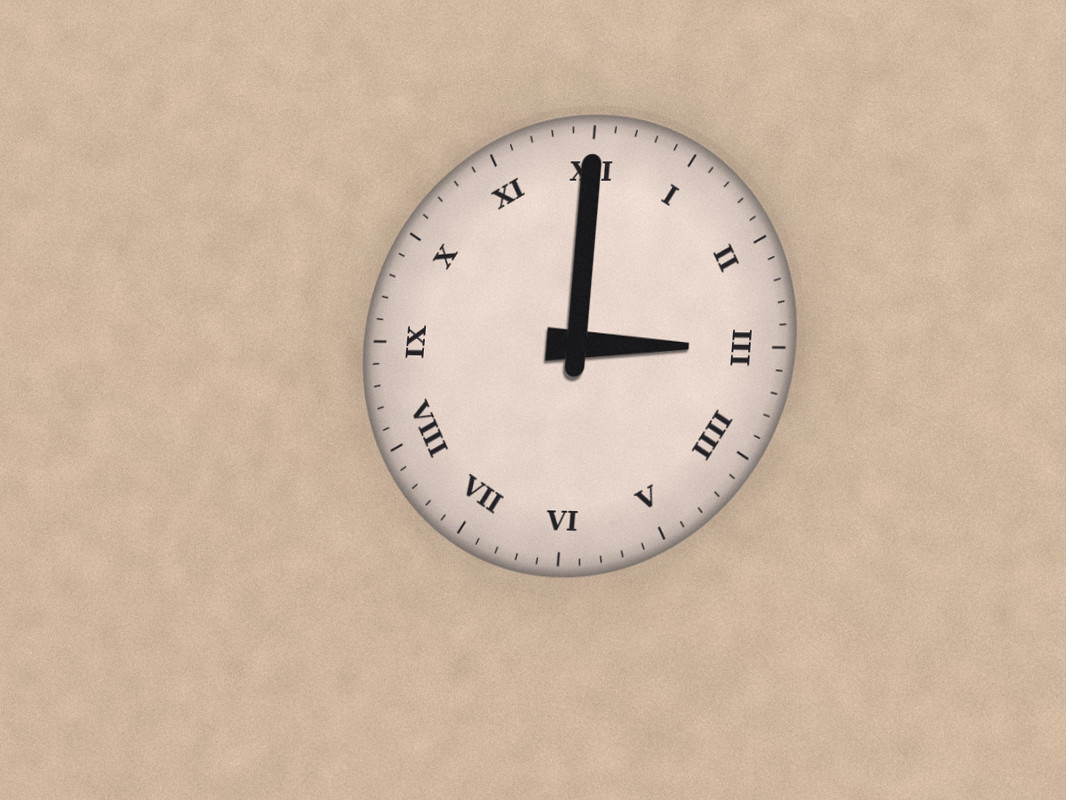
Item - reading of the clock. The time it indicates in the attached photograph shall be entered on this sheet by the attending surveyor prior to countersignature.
3:00
